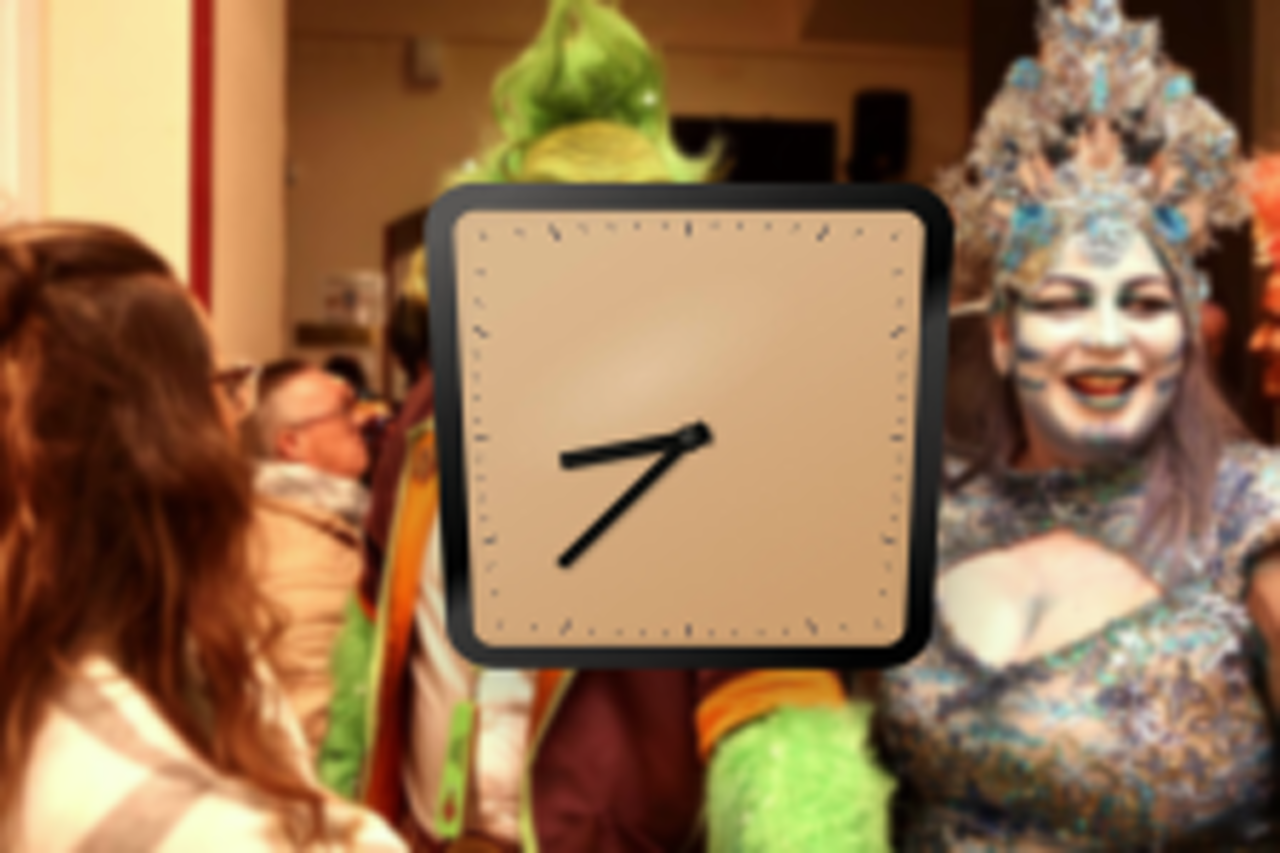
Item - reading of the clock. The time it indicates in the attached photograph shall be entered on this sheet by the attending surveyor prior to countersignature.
8:37
